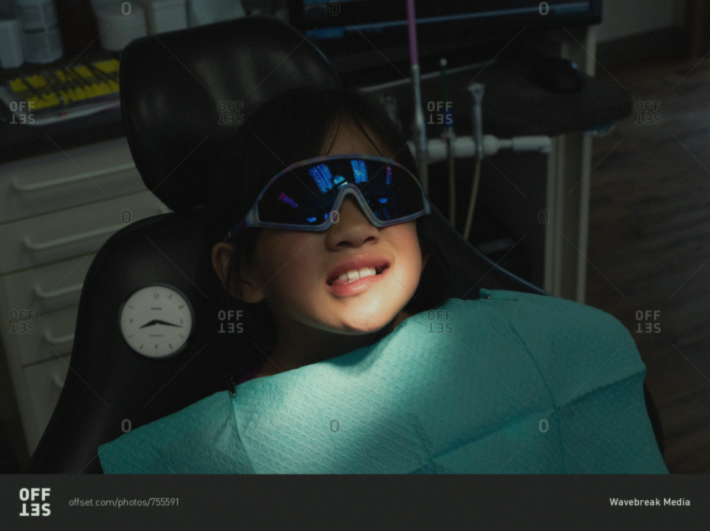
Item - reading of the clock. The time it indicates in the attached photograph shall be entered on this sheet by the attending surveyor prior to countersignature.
8:17
